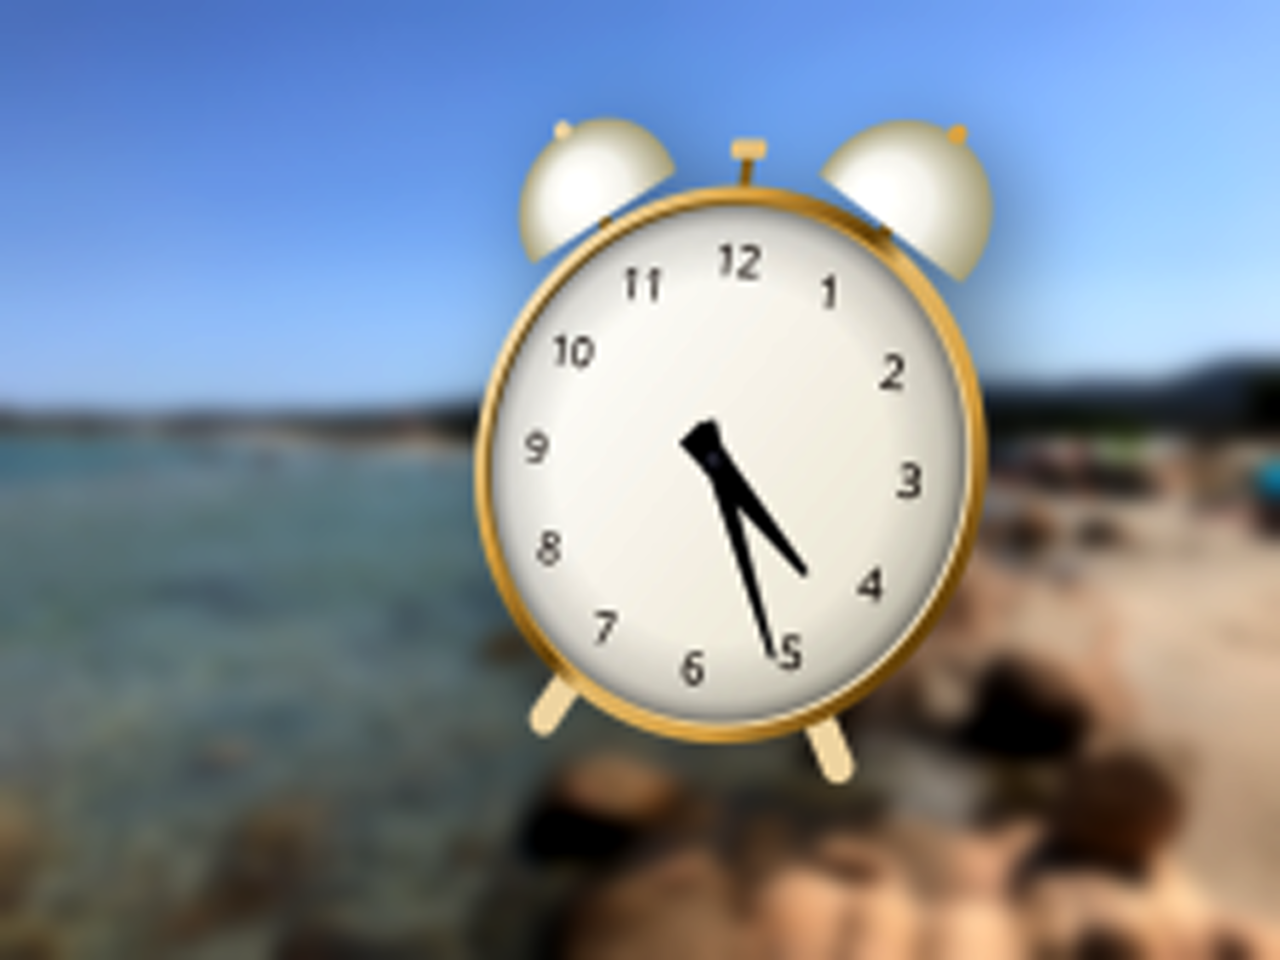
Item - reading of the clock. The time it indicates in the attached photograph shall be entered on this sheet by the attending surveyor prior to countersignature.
4:26
